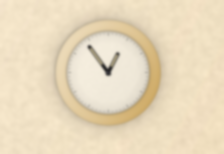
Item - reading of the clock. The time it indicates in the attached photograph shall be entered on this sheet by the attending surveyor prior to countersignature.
12:54
